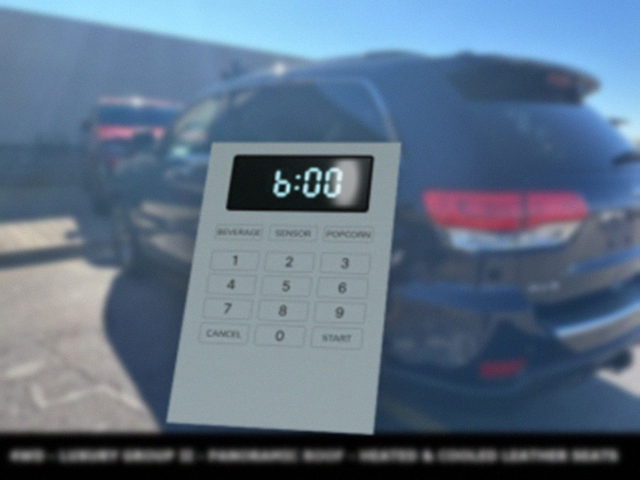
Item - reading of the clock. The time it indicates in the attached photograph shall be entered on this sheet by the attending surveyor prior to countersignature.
6:00
